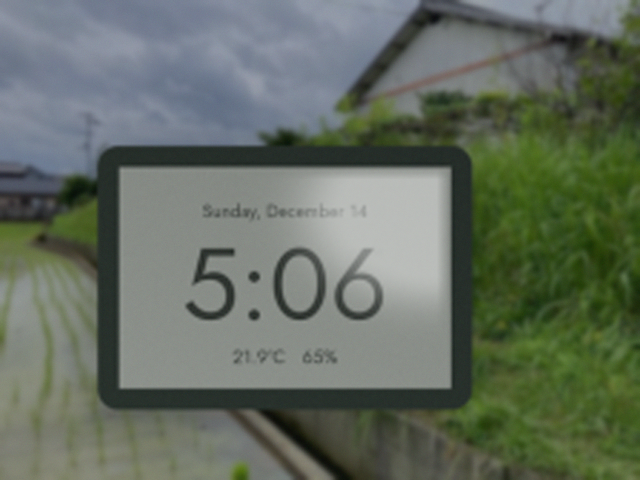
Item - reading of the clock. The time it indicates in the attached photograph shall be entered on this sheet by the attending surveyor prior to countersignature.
5:06
